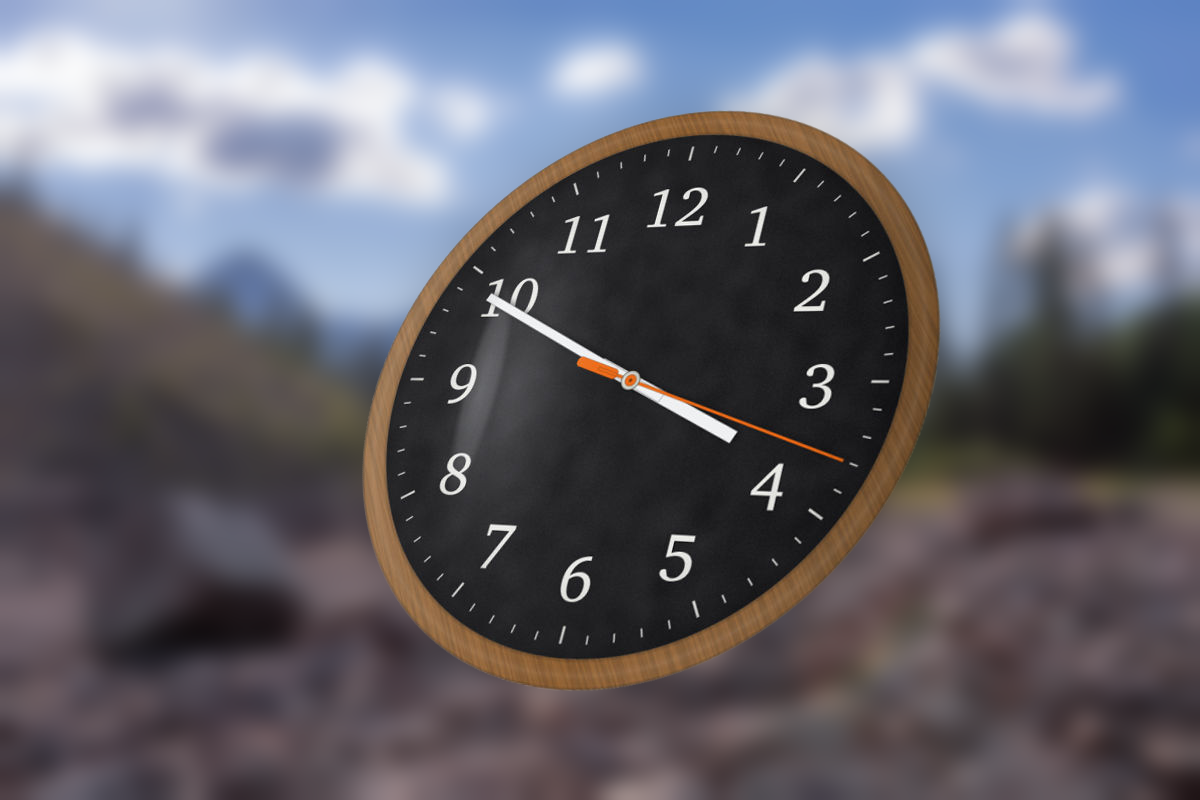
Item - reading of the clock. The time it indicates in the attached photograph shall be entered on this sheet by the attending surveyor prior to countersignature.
3:49:18
